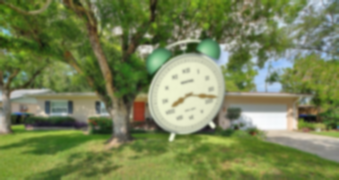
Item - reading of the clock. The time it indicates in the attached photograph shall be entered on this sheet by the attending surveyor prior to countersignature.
8:18
